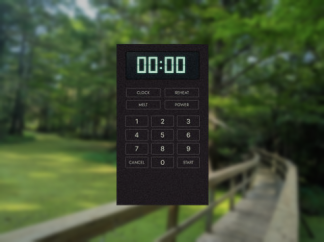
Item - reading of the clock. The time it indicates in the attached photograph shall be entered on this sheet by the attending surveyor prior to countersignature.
0:00
